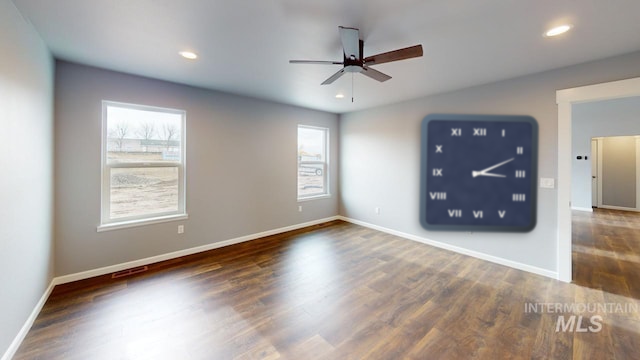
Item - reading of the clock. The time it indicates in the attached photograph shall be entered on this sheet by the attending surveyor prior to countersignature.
3:11
